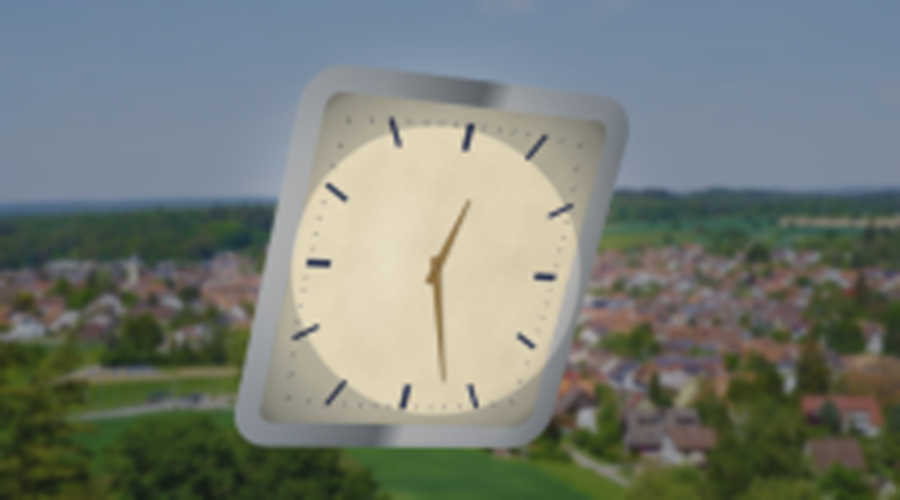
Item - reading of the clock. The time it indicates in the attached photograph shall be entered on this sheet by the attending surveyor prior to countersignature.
12:27
